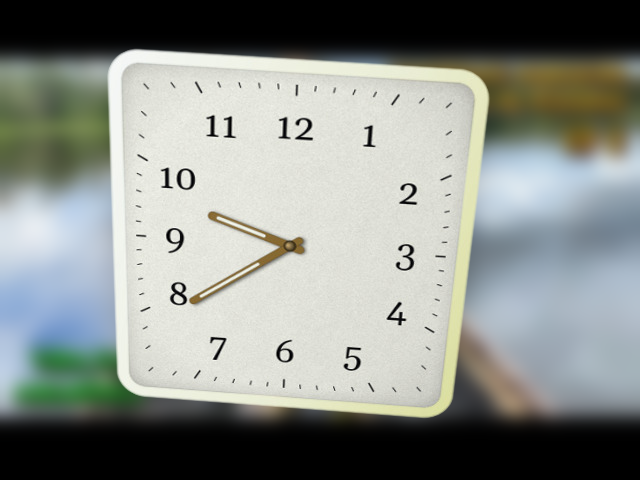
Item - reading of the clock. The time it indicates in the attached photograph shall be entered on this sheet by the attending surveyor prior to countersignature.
9:39
